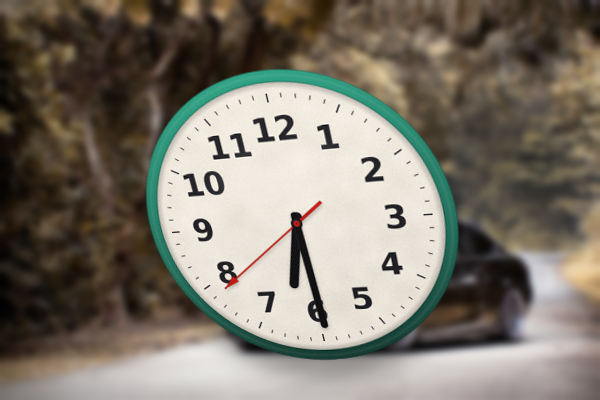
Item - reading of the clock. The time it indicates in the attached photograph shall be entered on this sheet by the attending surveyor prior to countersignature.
6:29:39
